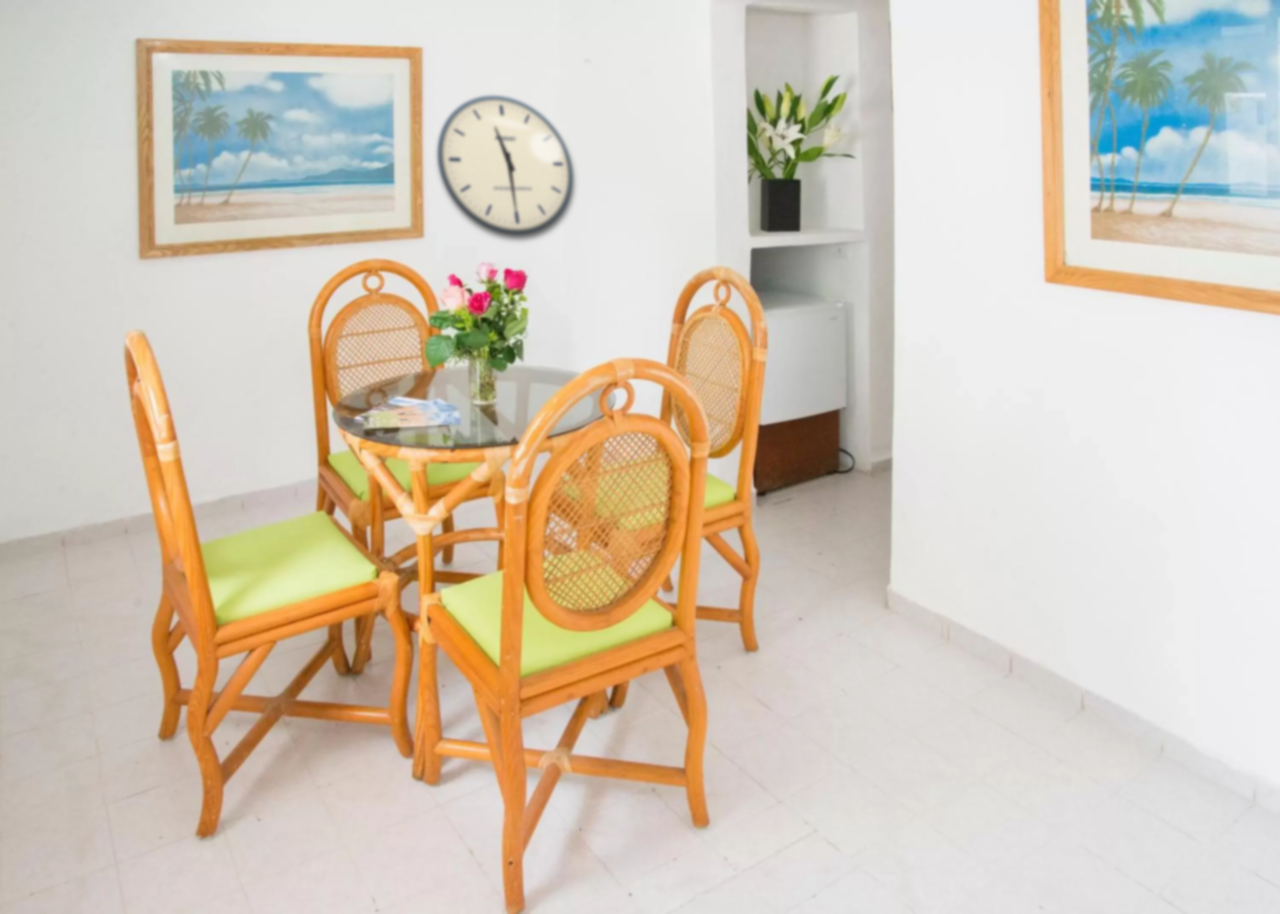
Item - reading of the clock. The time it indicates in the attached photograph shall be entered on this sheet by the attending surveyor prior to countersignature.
11:30
